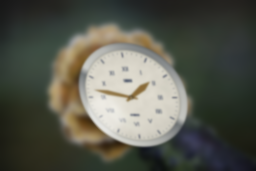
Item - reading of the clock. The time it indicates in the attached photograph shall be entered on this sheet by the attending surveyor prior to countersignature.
1:47
